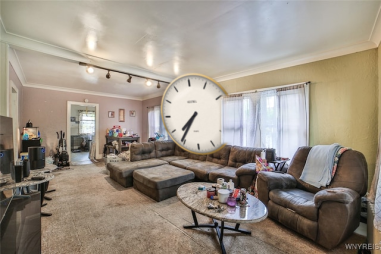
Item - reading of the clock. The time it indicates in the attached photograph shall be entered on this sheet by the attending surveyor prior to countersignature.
7:36
